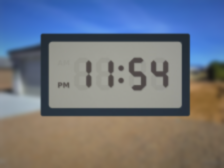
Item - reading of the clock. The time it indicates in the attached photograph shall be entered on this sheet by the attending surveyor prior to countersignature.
11:54
